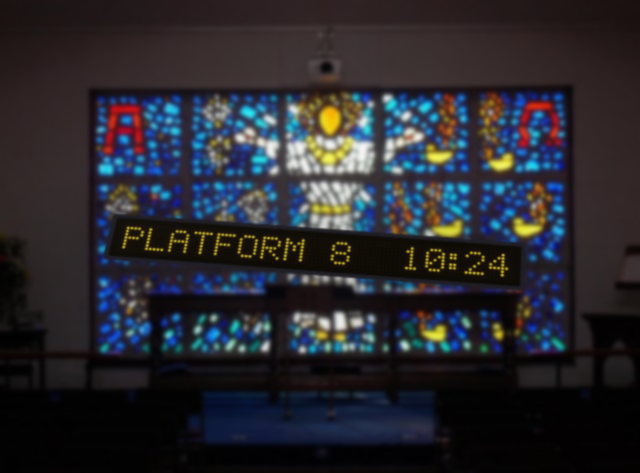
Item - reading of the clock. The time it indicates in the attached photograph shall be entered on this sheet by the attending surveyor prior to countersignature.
10:24
